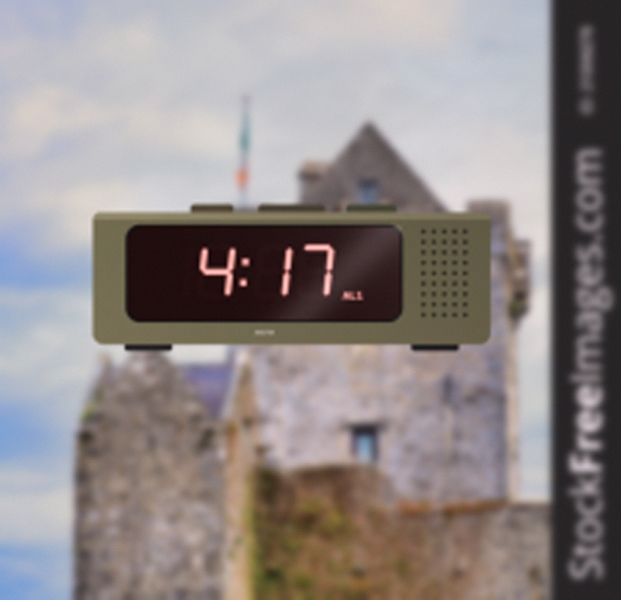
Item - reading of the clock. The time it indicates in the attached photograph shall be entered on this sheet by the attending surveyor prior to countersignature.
4:17
